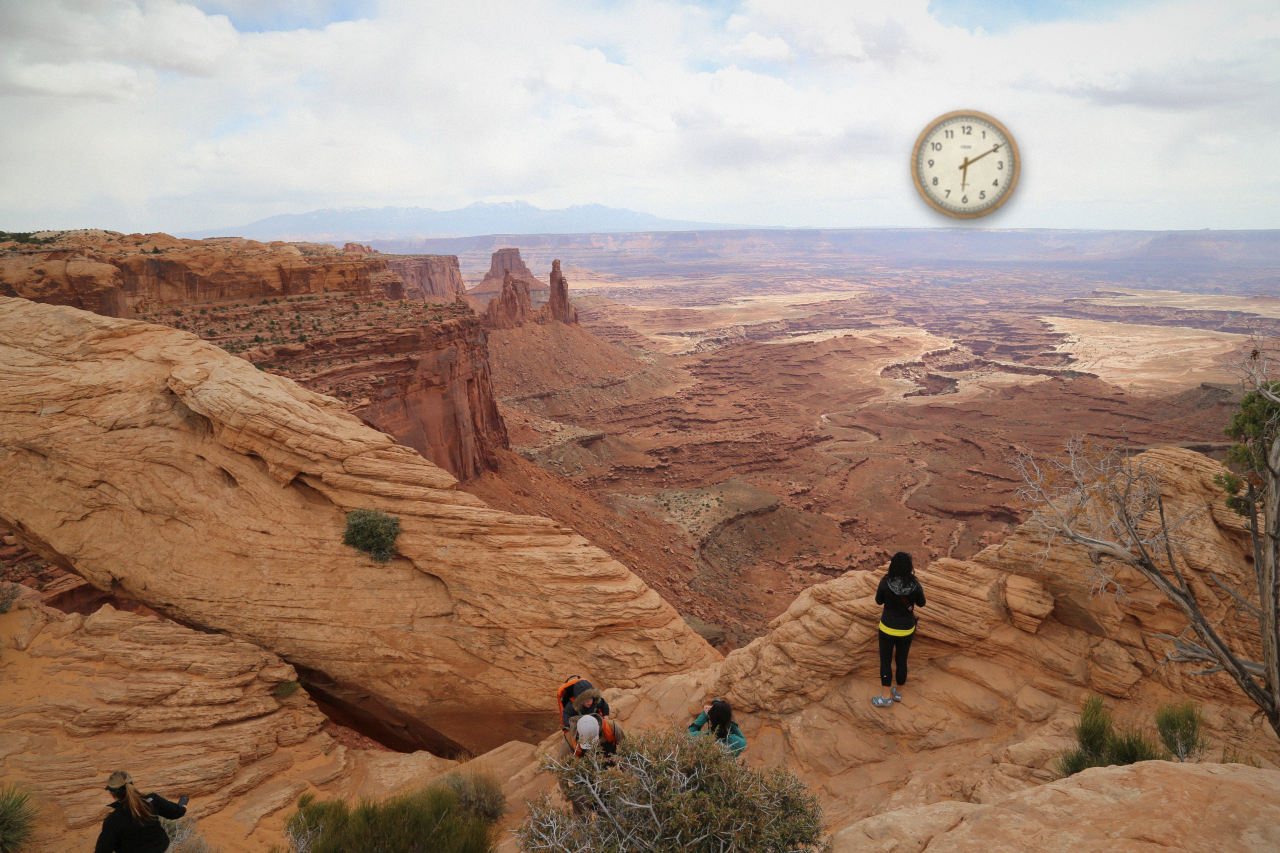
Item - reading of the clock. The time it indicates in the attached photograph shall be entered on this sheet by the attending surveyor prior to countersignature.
6:10
